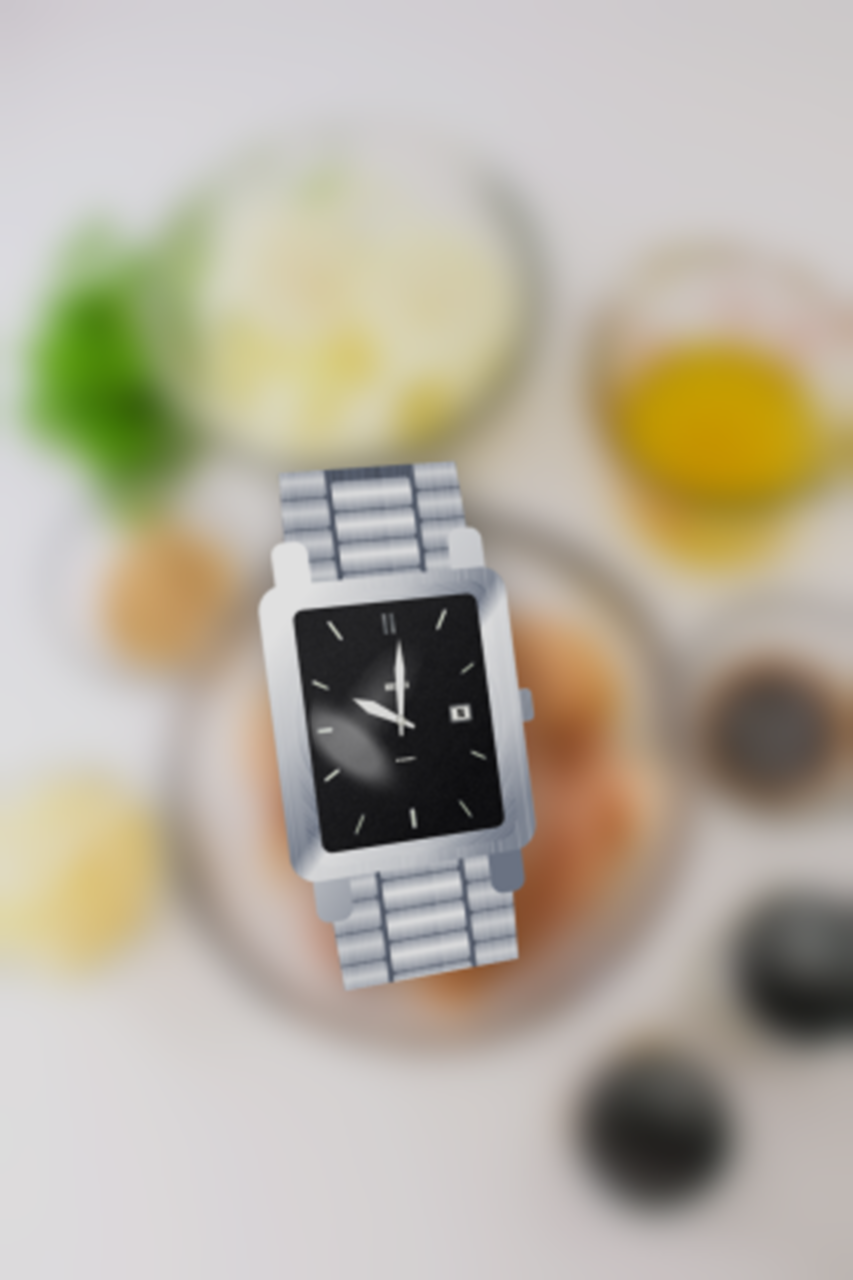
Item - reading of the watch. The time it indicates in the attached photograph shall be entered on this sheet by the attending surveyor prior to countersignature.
10:01
